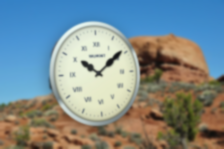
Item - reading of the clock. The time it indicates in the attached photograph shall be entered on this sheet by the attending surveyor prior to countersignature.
10:09
